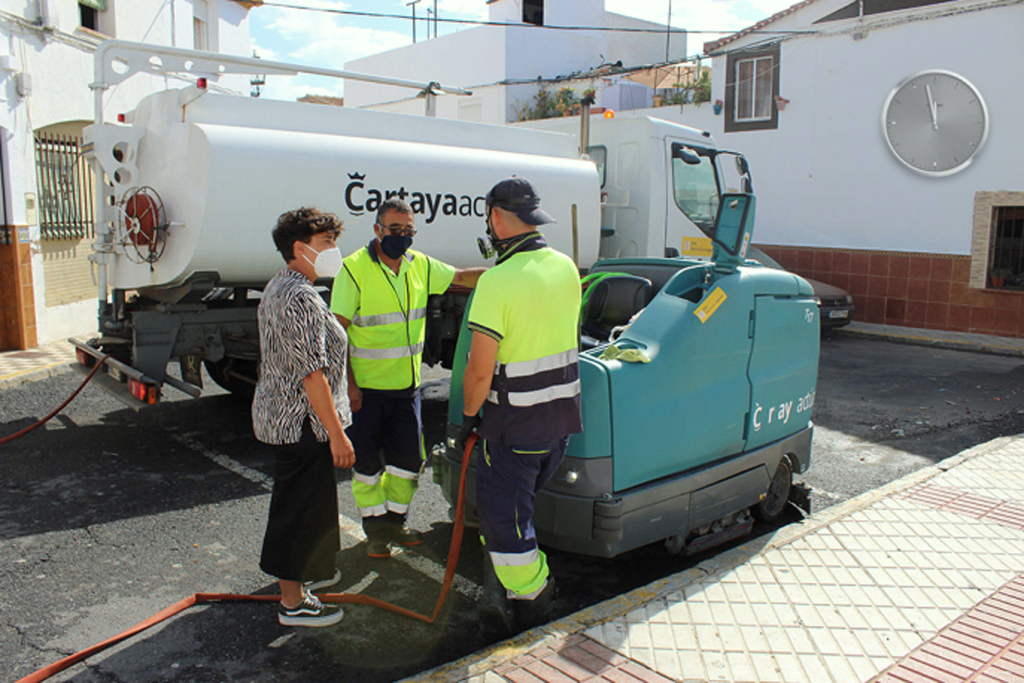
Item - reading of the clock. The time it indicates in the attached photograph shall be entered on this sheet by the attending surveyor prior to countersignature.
11:58
